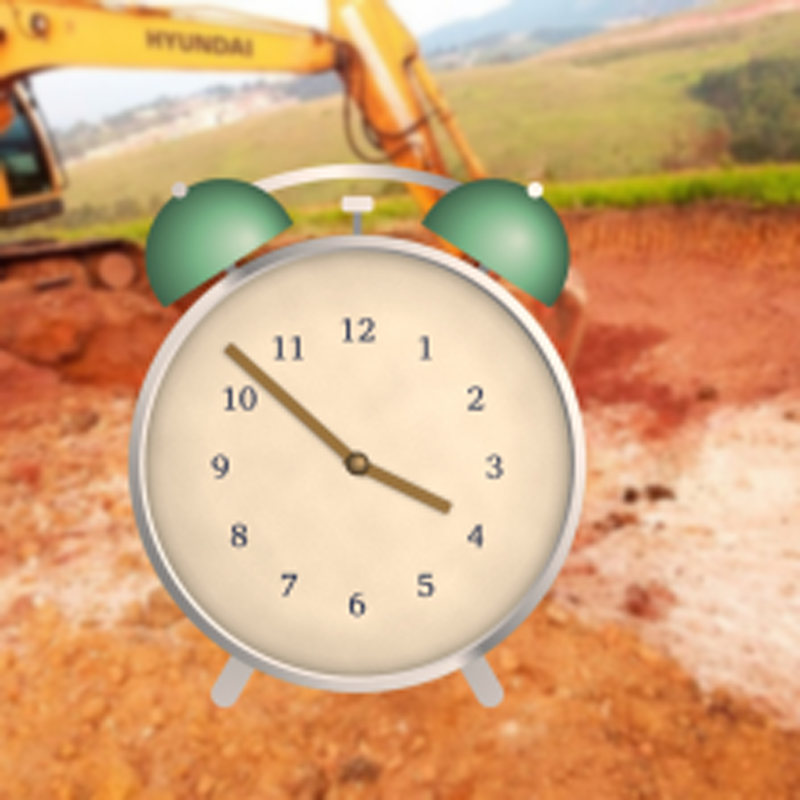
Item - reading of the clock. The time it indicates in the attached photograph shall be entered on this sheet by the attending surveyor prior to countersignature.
3:52
